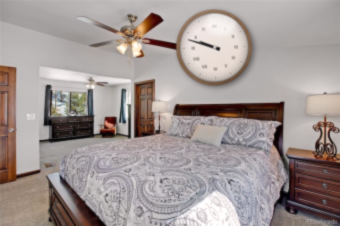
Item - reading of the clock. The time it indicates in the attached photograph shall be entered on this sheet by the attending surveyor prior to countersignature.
9:48
